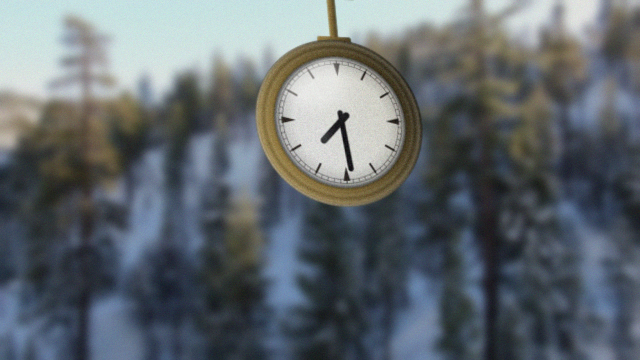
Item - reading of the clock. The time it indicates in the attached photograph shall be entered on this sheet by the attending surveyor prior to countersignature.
7:29
